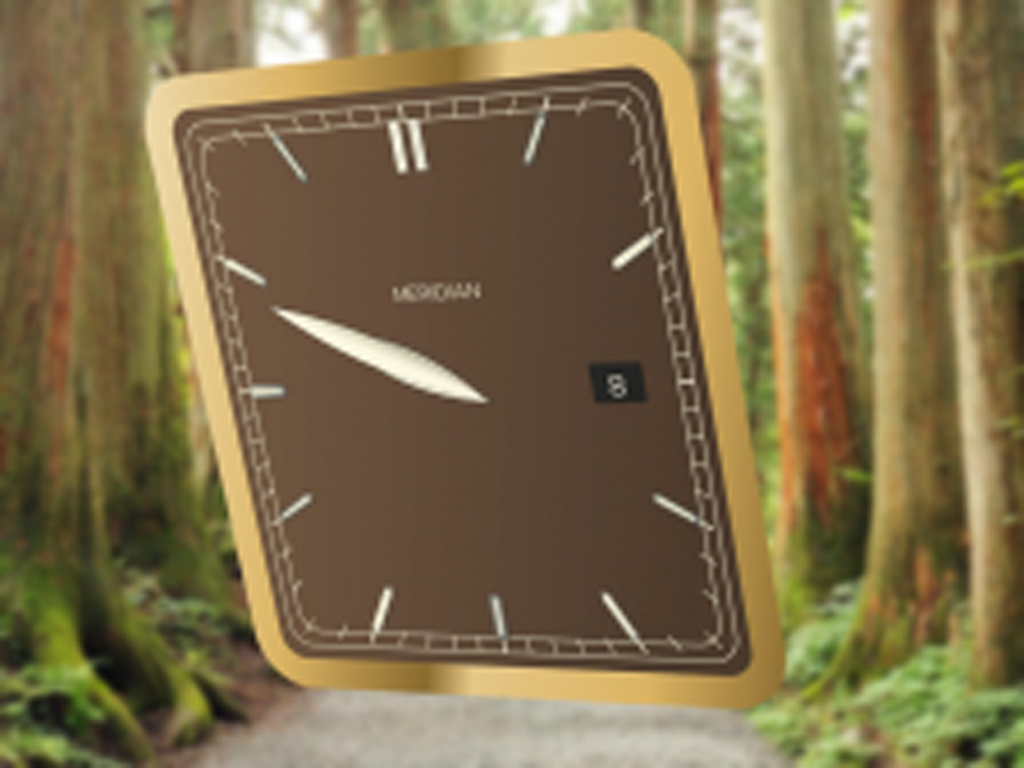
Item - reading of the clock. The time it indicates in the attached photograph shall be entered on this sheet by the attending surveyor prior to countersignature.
9:49
